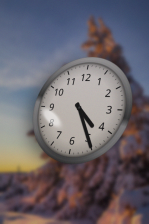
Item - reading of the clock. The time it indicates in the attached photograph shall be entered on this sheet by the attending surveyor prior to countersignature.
4:25
